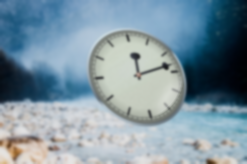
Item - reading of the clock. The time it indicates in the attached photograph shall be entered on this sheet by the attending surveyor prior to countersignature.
12:13
